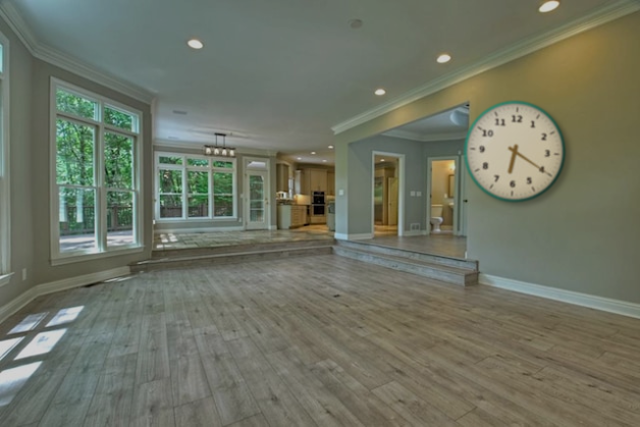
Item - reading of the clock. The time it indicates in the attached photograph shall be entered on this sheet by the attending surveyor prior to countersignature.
6:20
